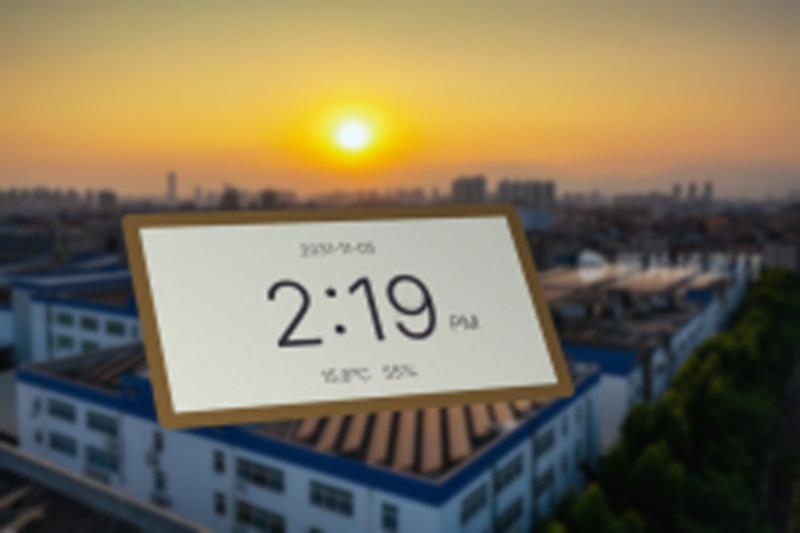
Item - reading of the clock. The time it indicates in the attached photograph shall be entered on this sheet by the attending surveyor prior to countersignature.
2:19
